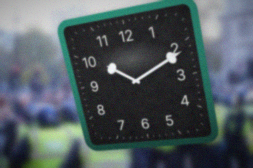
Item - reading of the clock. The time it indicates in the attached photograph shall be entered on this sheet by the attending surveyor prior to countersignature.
10:11
